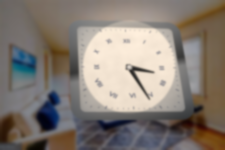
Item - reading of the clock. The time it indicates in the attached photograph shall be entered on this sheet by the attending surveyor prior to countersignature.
3:26
